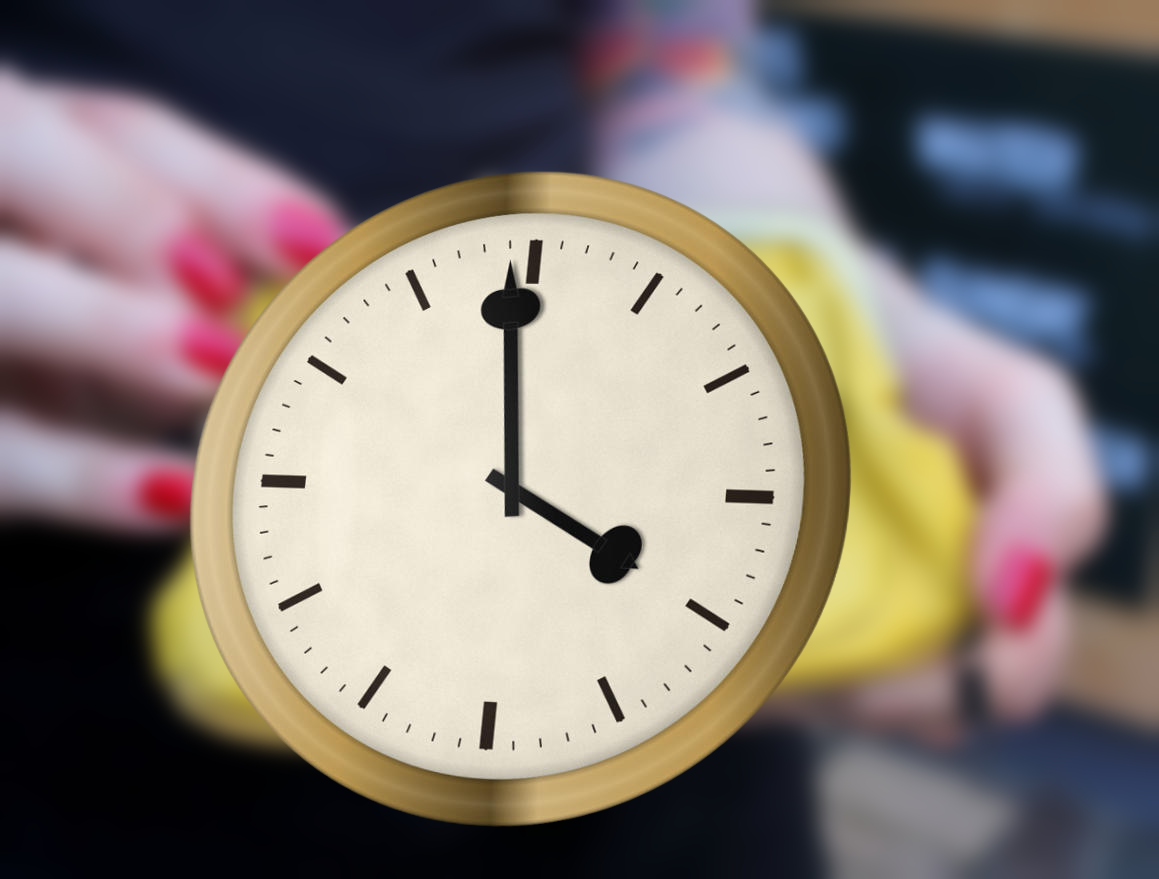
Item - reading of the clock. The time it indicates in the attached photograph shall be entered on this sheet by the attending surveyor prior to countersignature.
3:59
